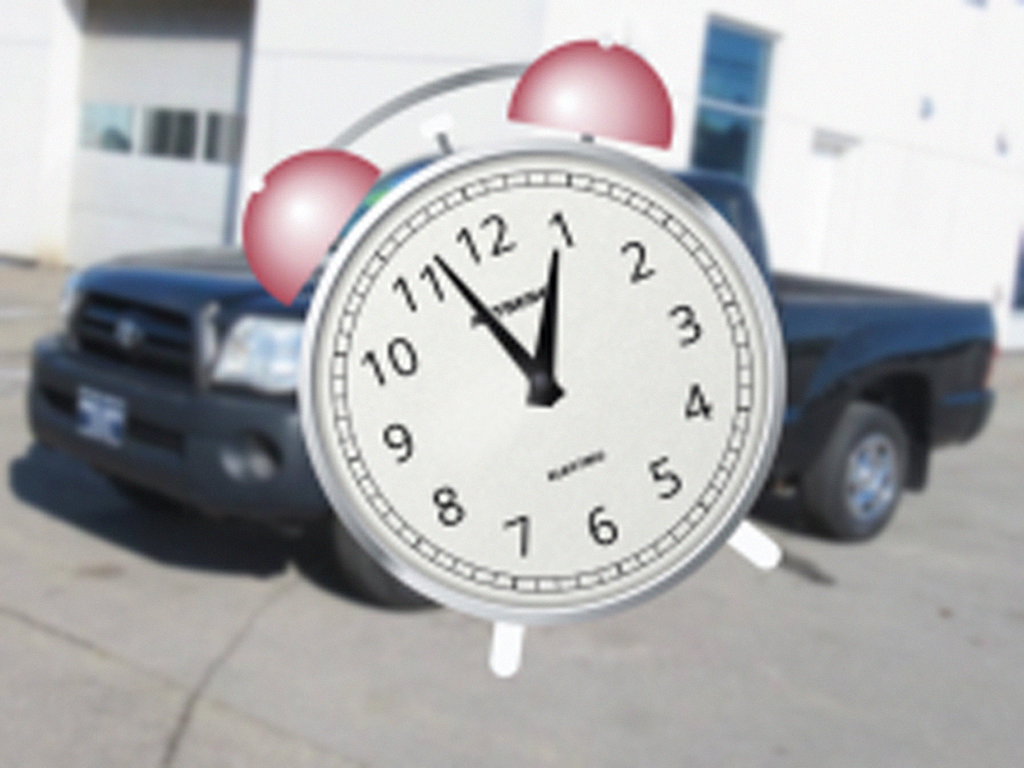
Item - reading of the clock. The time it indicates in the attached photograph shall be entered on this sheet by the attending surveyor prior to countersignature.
12:57
